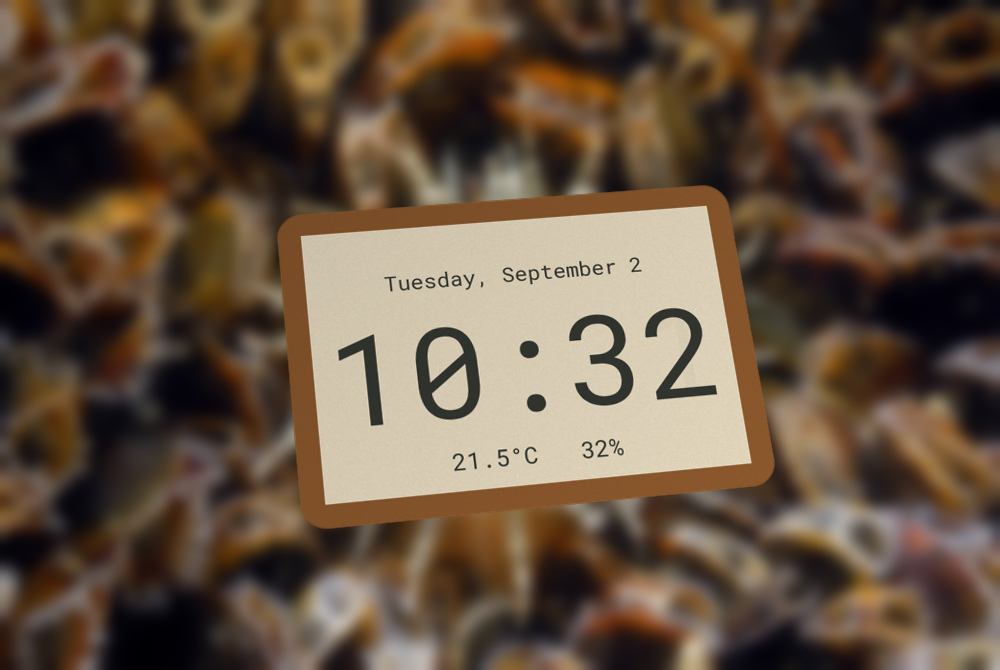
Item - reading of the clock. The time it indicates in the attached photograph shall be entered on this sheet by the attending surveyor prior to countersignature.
10:32
